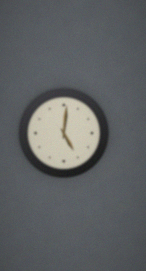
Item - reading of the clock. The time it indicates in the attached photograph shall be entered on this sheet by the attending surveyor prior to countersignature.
5:01
